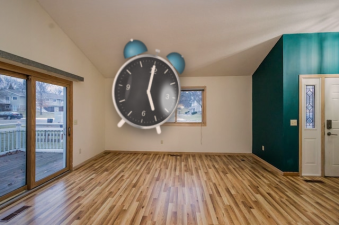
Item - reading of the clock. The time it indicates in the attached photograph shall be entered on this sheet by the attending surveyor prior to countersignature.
5:00
